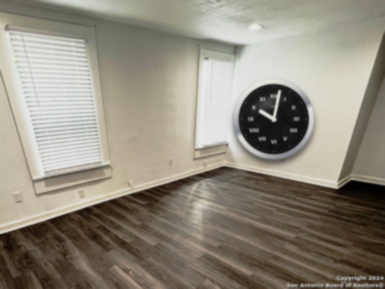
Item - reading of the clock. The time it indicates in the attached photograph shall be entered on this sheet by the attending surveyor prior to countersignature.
10:02
